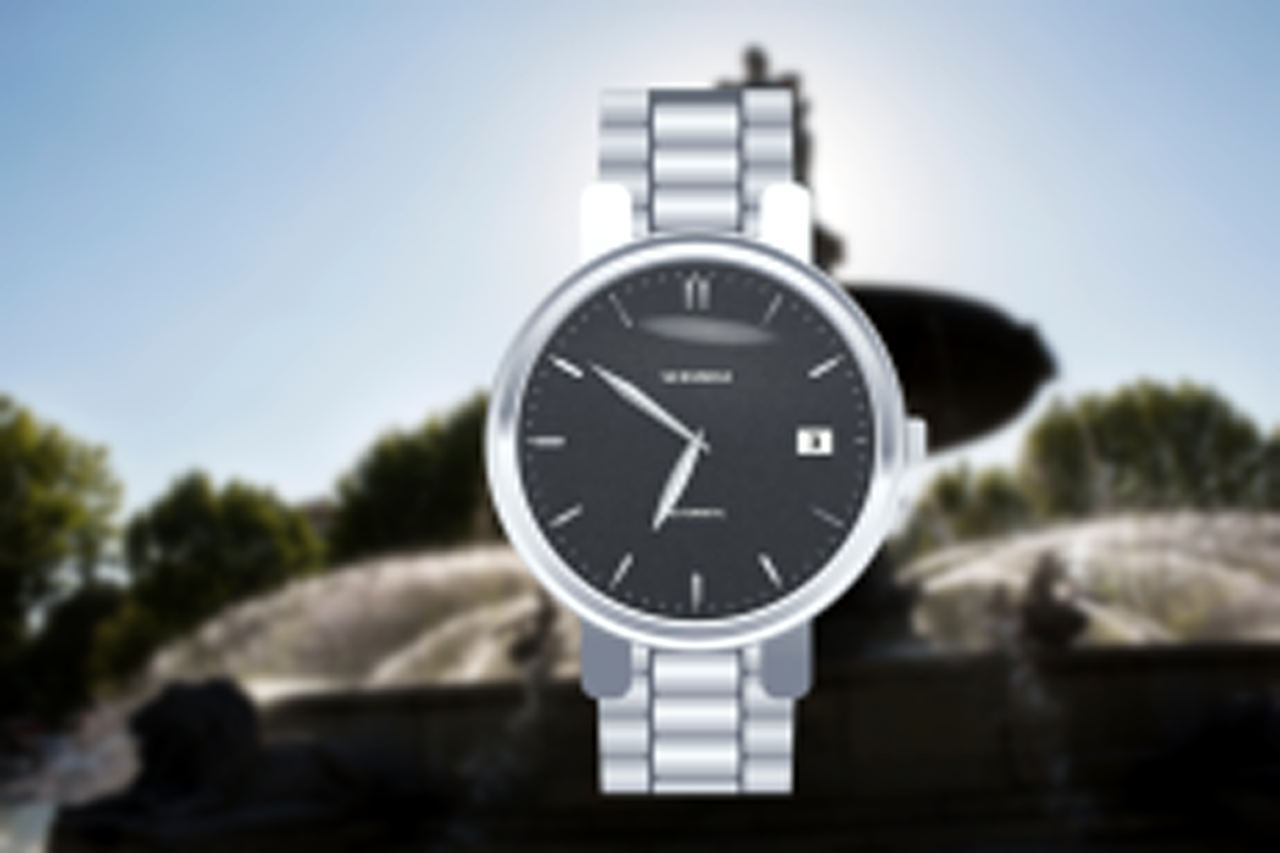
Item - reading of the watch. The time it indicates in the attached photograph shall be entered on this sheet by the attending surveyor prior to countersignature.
6:51
